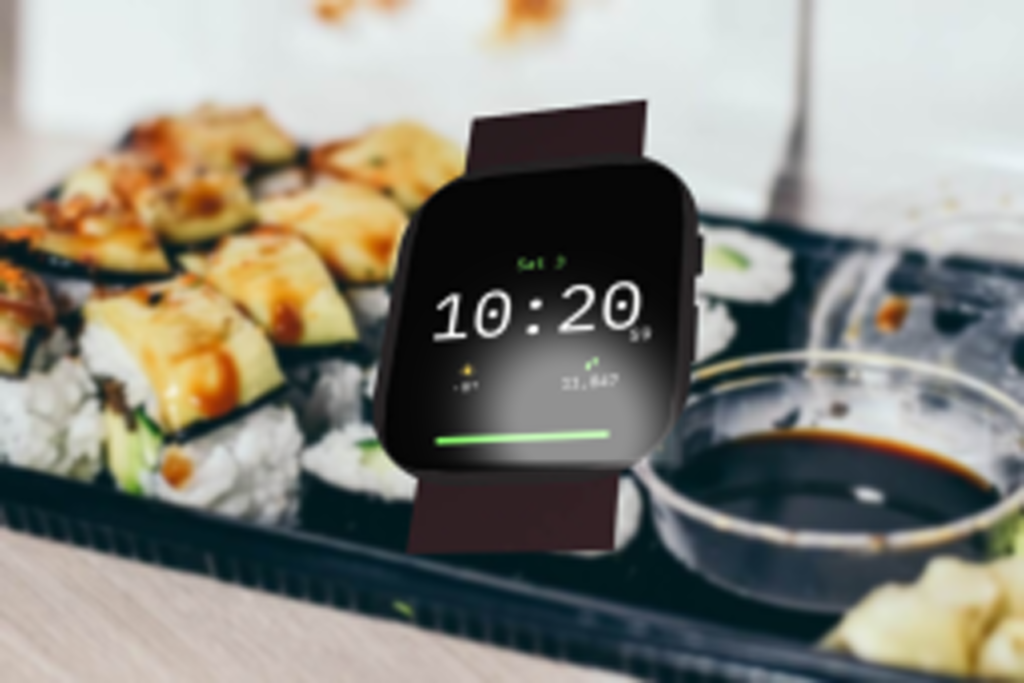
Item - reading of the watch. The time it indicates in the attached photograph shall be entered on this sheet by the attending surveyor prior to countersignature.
10:20
